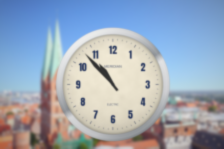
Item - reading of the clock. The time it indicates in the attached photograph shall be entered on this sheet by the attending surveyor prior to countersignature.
10:53
